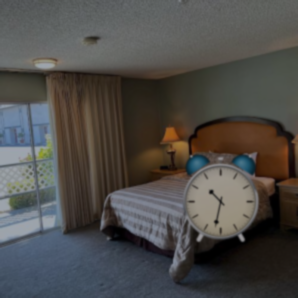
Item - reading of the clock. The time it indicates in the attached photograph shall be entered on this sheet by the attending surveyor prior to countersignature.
10:32
